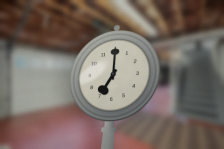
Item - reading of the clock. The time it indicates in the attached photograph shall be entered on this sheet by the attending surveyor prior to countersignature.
7:00
